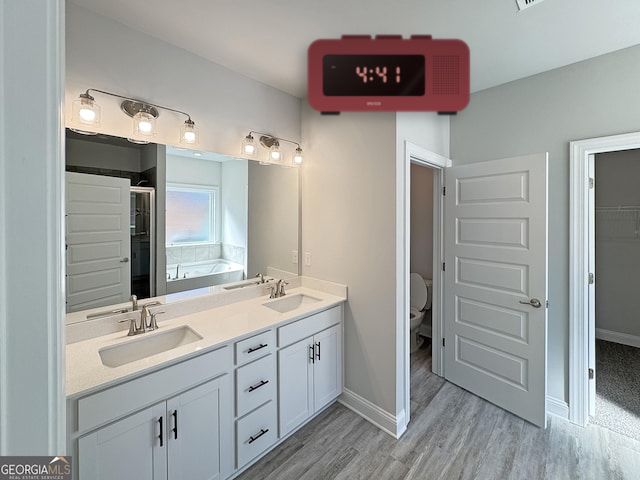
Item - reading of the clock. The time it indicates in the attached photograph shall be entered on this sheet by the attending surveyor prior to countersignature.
4:41
